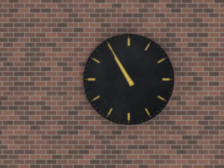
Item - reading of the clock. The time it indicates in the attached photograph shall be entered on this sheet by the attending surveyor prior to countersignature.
10:55
